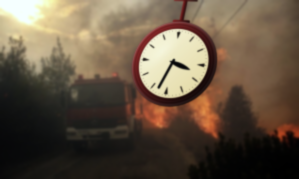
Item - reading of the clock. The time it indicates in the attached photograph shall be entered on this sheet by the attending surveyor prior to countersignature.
3:33
